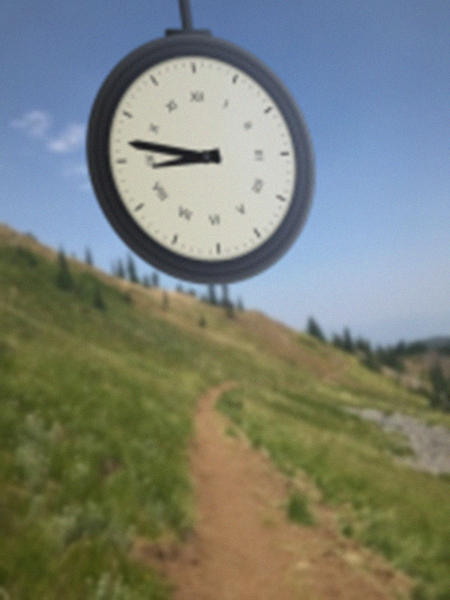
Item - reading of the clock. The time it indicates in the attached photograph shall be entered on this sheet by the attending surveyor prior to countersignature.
8:47
